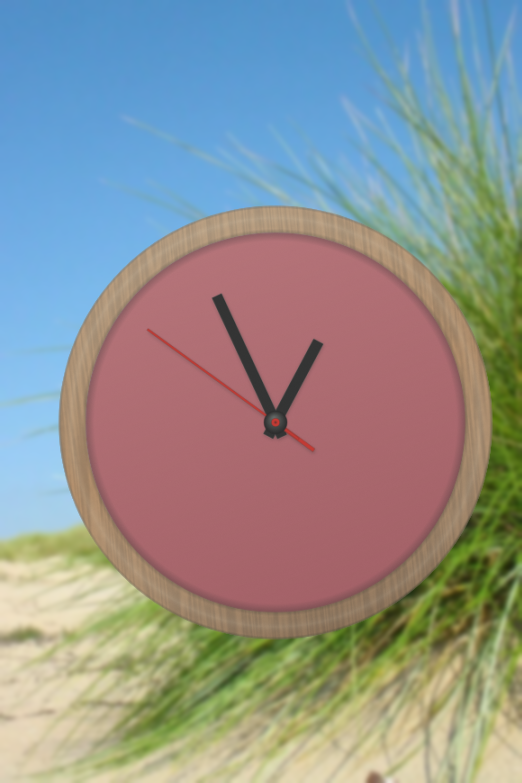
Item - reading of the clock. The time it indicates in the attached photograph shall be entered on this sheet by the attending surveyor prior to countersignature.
12:55:51
